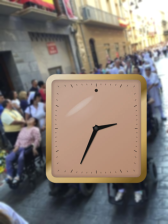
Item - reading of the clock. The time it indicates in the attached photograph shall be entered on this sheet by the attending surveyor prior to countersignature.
2:34
